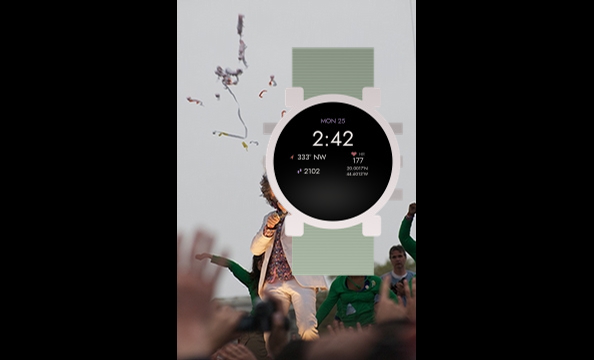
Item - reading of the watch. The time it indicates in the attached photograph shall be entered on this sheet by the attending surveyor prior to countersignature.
2:42
